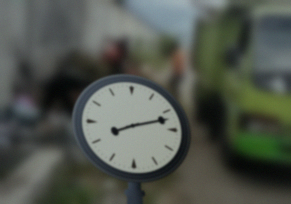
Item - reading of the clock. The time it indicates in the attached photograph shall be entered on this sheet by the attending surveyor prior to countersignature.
8:12
